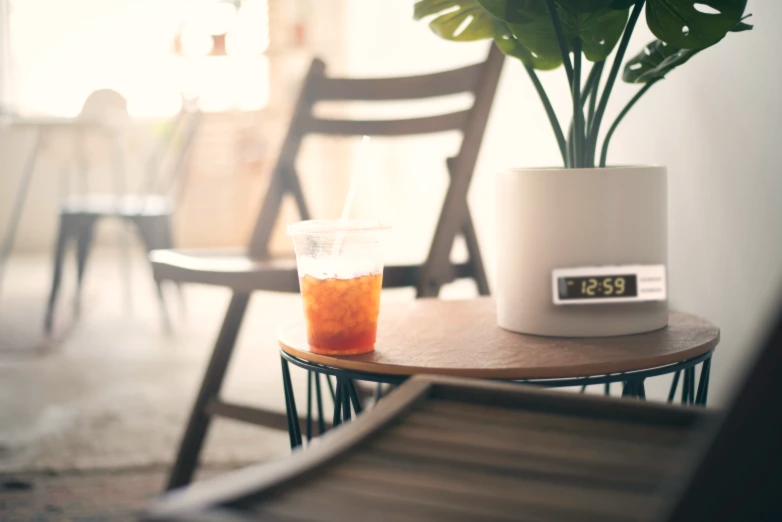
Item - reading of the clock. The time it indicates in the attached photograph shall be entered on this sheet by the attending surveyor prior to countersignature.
12:59
